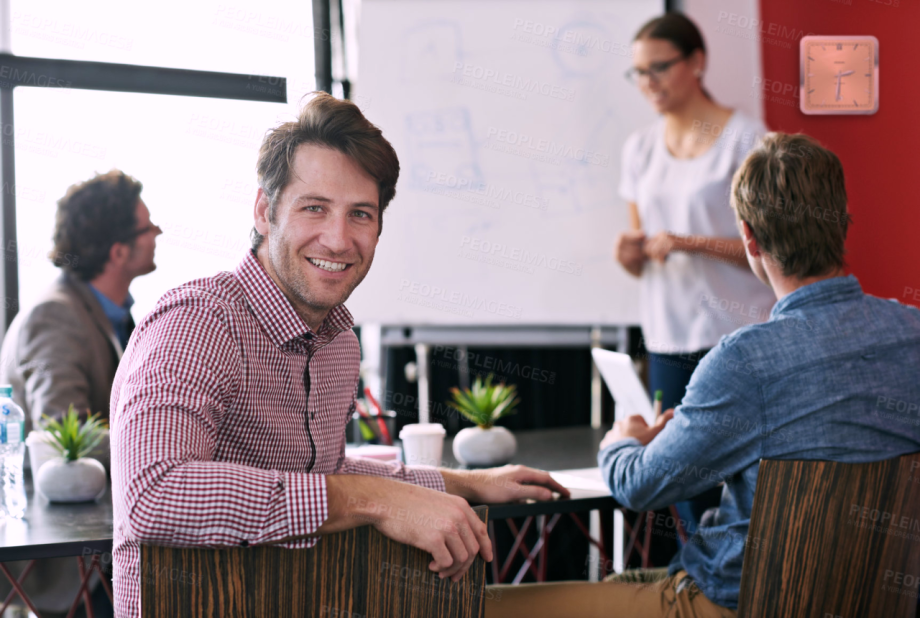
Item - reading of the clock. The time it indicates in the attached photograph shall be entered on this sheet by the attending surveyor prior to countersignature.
2:31
